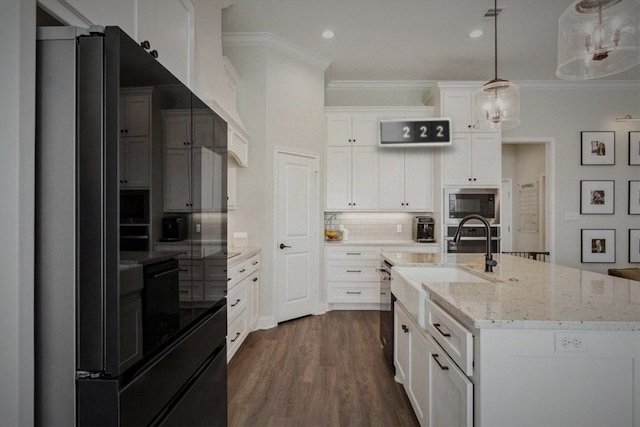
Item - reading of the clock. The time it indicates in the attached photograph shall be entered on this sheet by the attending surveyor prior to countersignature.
2:22
